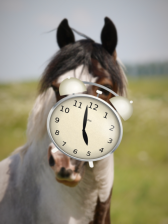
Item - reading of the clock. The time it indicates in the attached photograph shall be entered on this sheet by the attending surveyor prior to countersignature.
4:58
